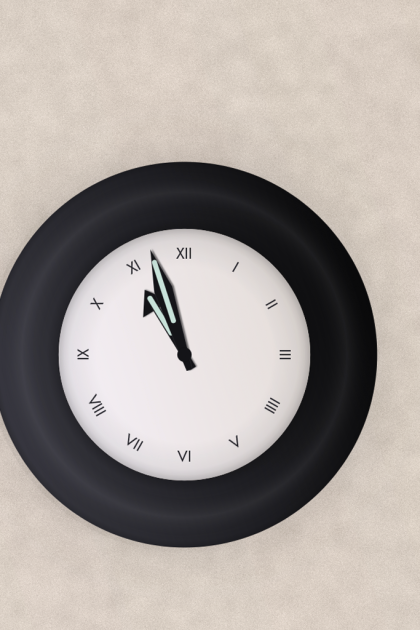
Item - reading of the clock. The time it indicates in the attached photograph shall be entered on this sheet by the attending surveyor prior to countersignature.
10:57
